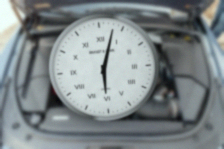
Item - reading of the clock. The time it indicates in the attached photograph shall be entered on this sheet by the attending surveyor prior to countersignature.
6:03
